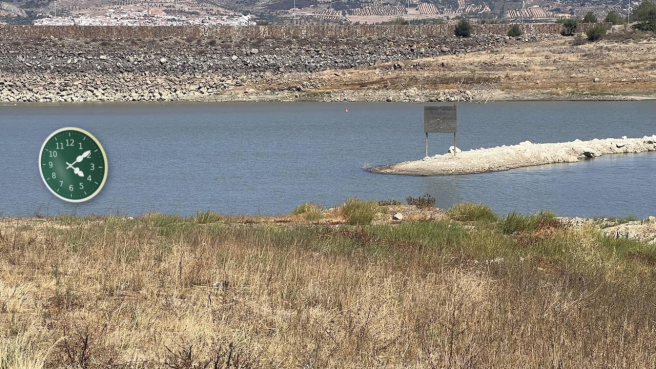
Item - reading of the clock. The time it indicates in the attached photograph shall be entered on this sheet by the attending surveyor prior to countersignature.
4:09
